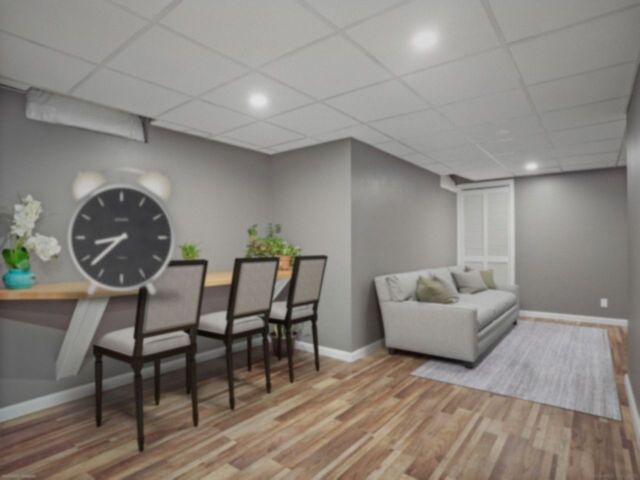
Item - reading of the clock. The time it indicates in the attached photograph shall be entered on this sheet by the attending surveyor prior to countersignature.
8:38
